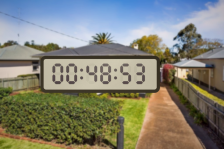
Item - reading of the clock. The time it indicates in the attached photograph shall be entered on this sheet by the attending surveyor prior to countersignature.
0:48:53
